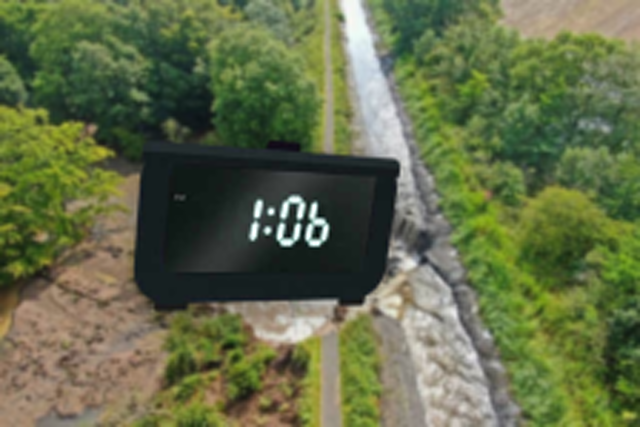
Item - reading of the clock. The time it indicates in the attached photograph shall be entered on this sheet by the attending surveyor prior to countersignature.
1:06
